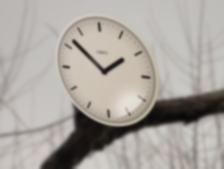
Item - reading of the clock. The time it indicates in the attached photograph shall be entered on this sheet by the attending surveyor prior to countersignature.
1:52
